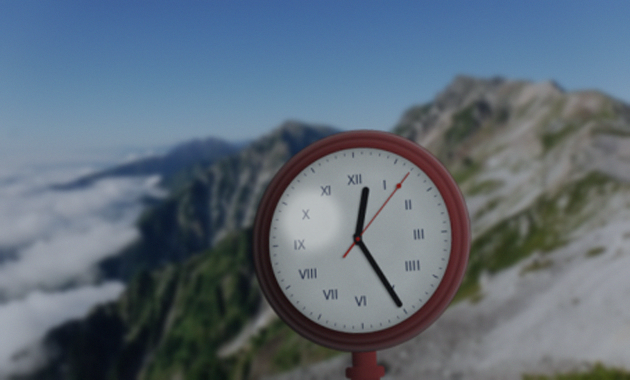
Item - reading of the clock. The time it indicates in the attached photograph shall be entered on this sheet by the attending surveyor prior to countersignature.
12:25:07
